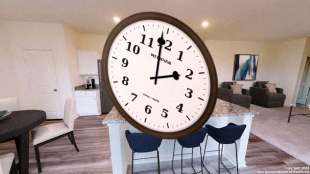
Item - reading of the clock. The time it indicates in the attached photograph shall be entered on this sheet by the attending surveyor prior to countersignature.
1:59
